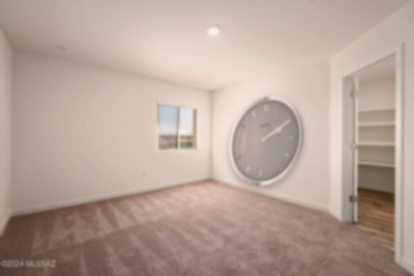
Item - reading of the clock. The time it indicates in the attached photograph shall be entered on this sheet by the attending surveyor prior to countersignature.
2:10
